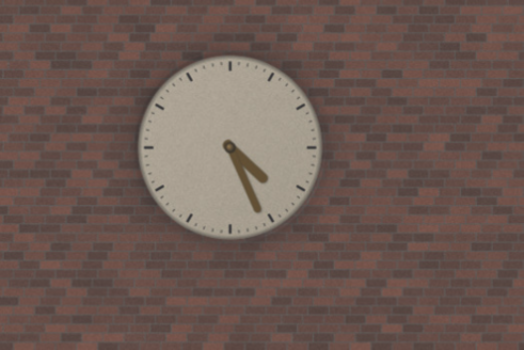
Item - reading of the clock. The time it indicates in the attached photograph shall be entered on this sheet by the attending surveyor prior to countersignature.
4:26
